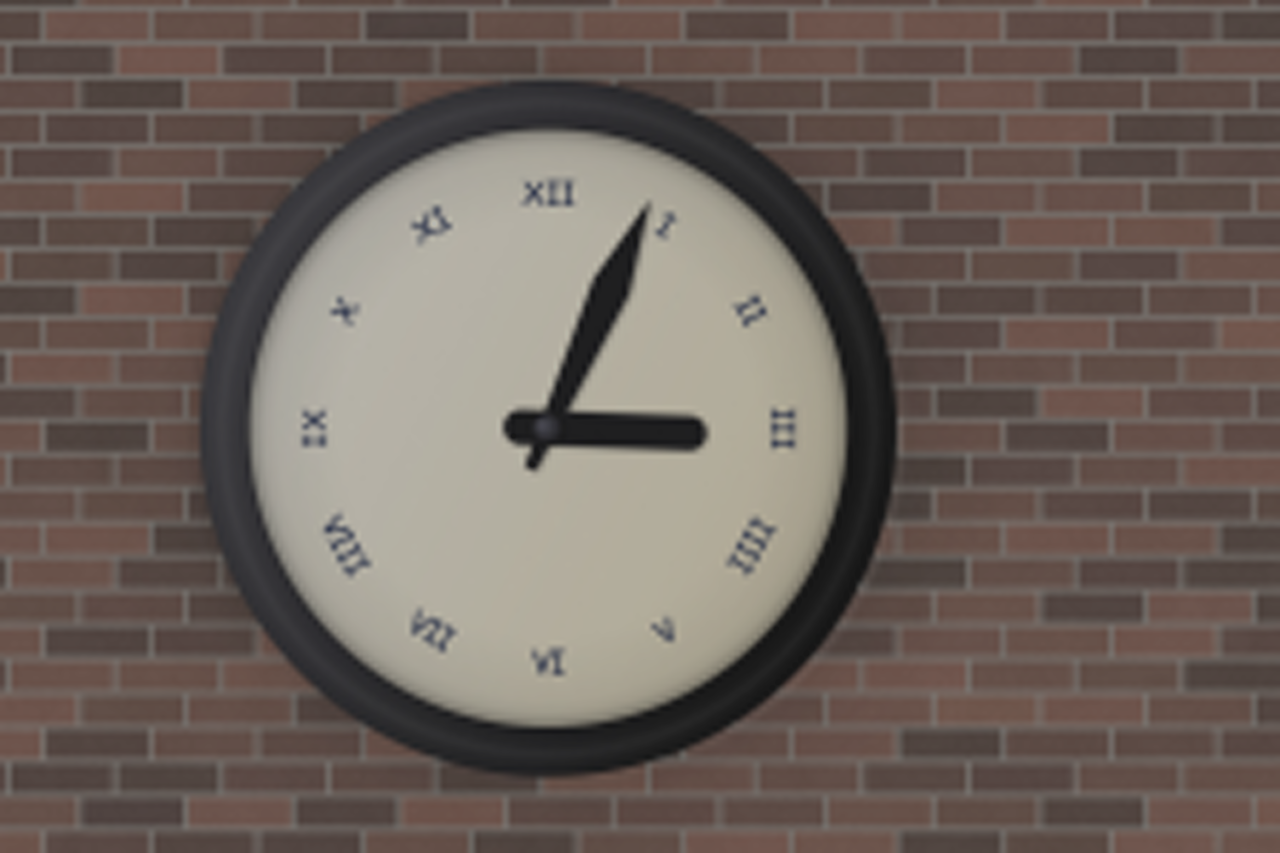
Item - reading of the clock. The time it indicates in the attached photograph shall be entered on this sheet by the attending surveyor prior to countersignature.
3:04
